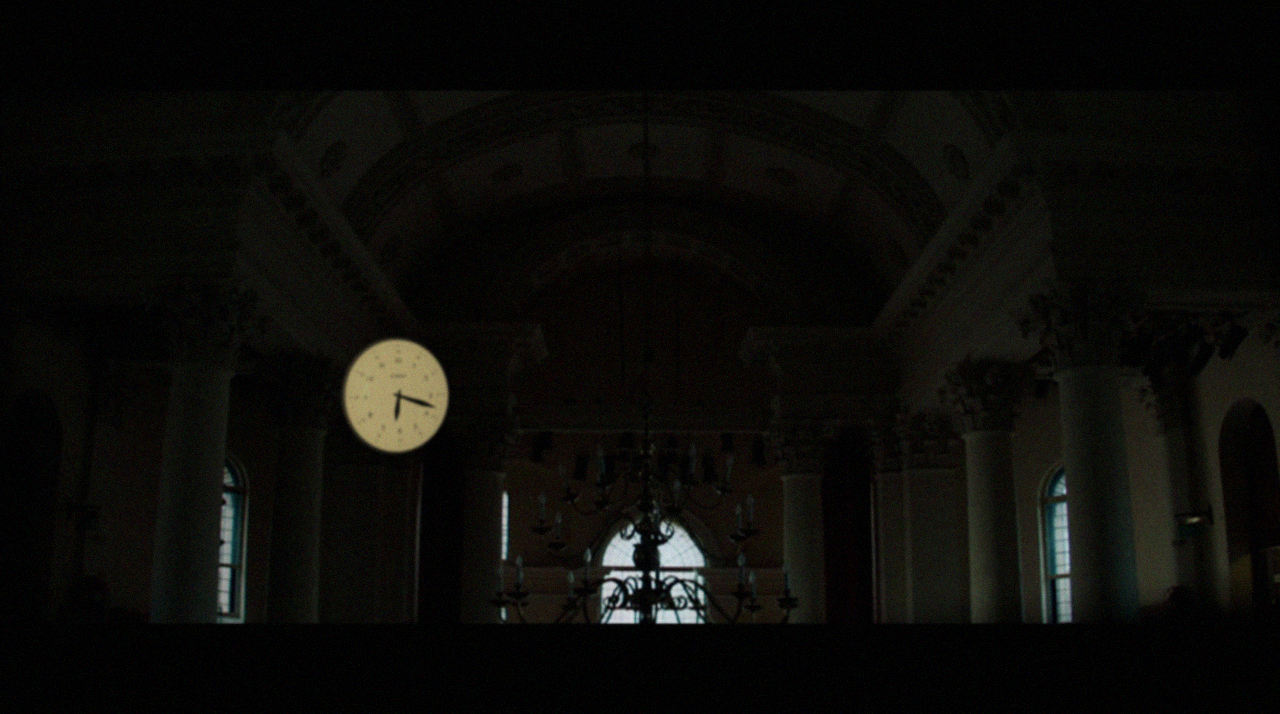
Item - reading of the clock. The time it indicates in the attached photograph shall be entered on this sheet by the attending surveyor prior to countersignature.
6:18
